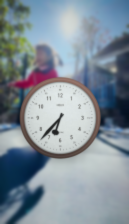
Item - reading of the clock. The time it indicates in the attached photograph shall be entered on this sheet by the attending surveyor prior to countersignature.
6:37
